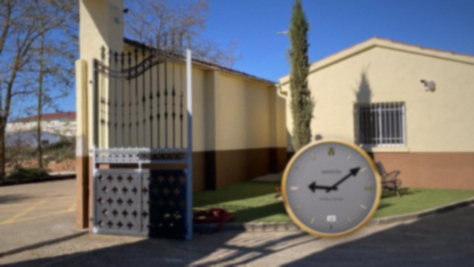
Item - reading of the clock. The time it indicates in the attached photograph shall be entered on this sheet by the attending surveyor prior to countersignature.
9:09
